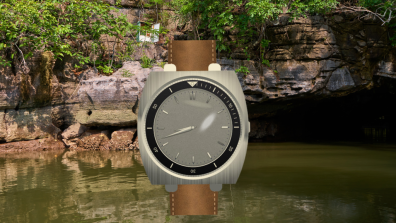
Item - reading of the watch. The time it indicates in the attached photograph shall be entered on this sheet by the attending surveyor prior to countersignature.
8:42
